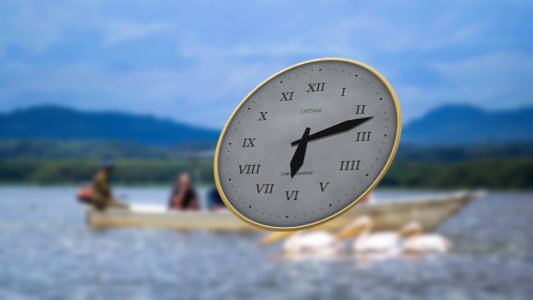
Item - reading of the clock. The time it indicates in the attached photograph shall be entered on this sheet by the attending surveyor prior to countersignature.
6:12
